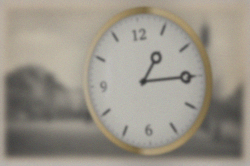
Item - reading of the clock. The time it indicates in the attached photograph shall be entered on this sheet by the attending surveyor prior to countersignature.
1:15
